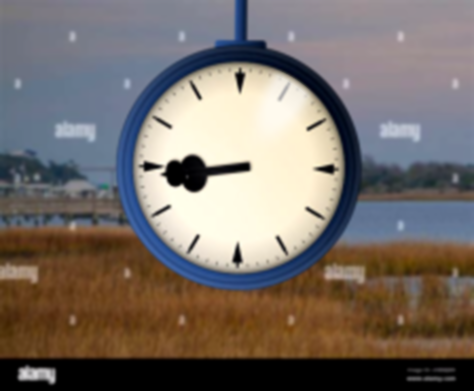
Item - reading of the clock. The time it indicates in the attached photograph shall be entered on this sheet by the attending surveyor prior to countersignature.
8:44
